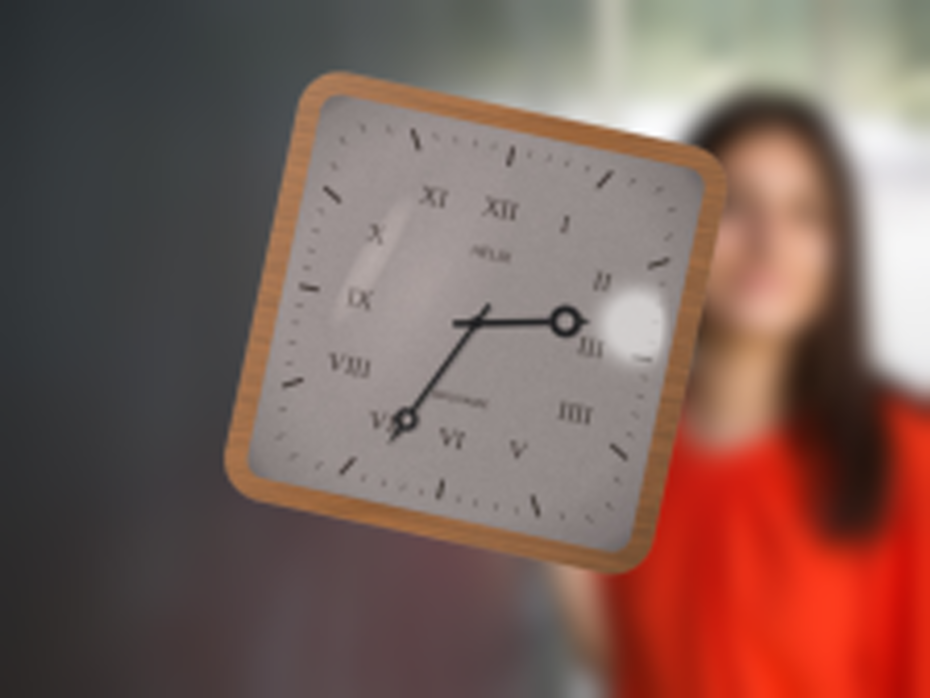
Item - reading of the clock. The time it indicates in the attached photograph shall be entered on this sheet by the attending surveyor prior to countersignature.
2:34
